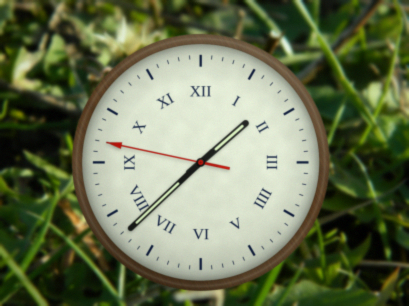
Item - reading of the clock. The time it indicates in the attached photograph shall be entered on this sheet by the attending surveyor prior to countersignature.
1:37:47
